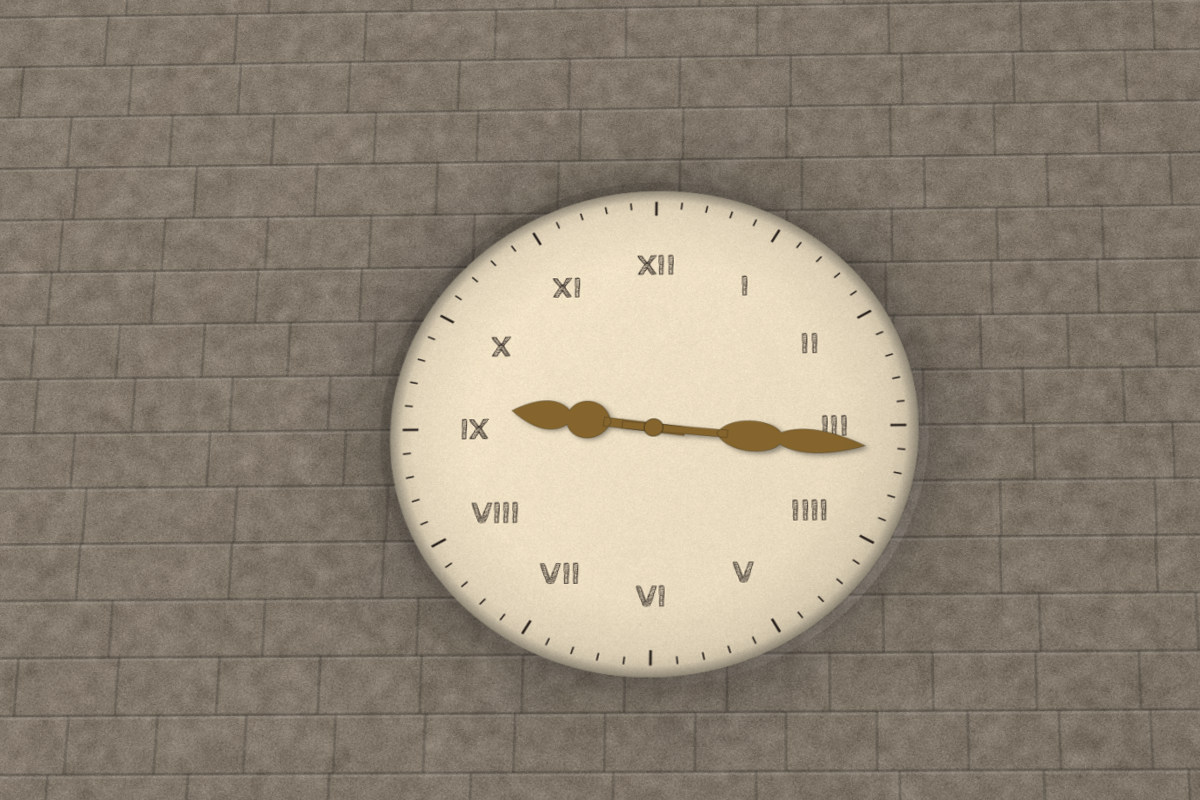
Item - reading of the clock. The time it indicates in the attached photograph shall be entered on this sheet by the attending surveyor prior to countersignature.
9:16
